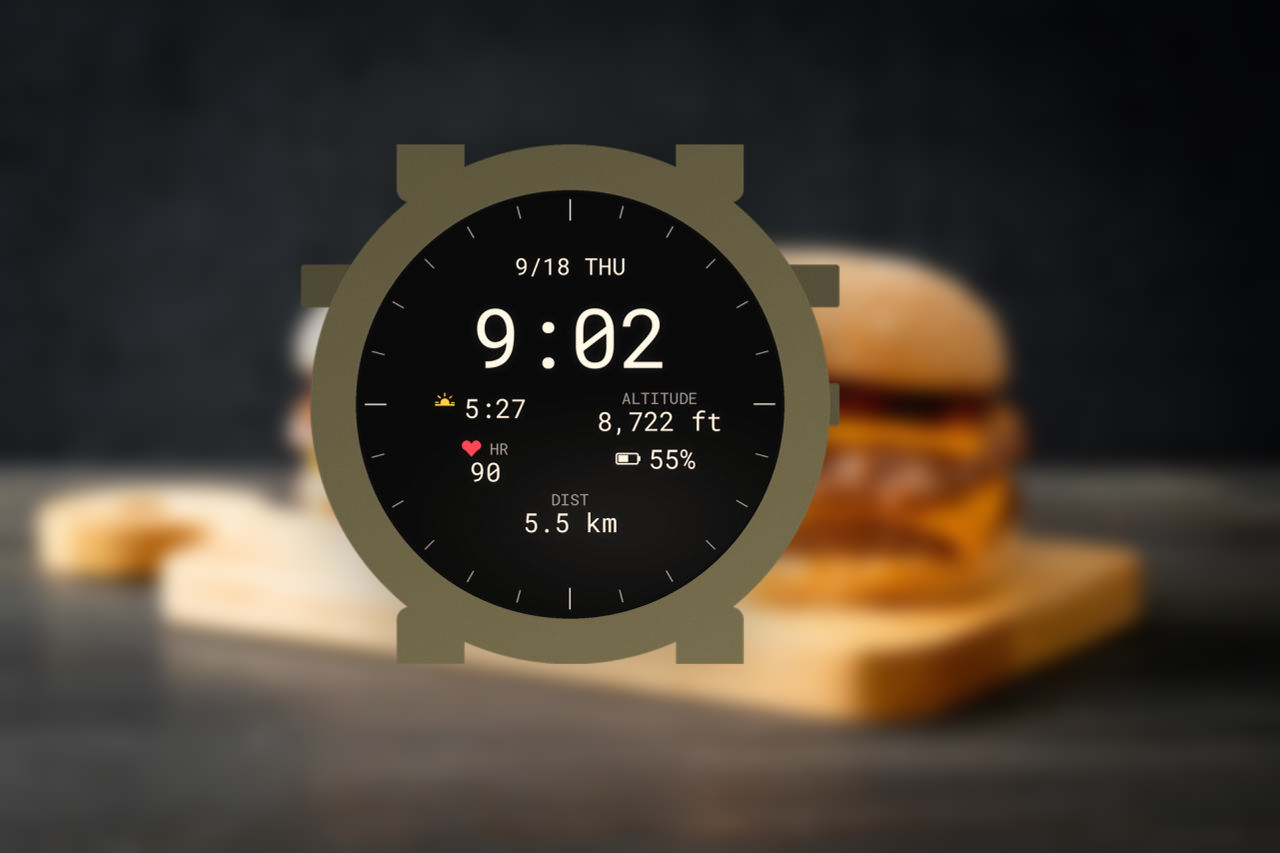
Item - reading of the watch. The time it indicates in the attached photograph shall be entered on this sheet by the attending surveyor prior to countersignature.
9:02
